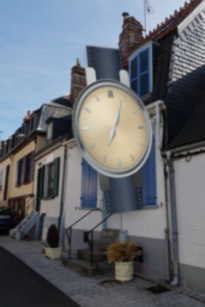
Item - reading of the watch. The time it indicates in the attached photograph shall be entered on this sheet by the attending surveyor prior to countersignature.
7:04
